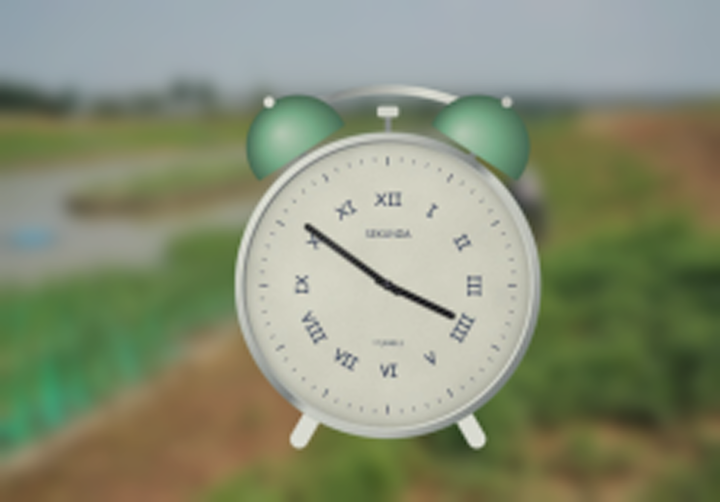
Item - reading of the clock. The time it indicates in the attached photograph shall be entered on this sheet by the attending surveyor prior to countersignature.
3:51
